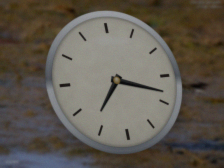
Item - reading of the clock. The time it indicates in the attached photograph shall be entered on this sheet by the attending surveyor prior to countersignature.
7:18
